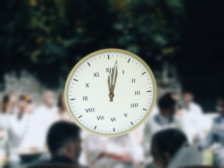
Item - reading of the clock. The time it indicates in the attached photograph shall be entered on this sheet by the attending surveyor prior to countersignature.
12:02
